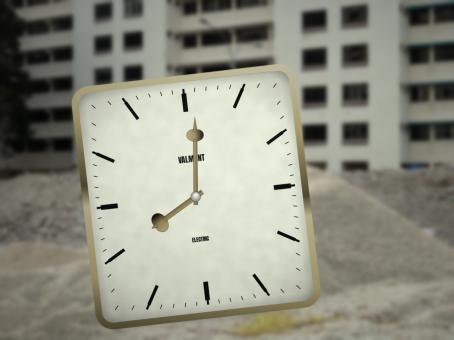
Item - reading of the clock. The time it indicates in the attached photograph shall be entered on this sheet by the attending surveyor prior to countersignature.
8:01
